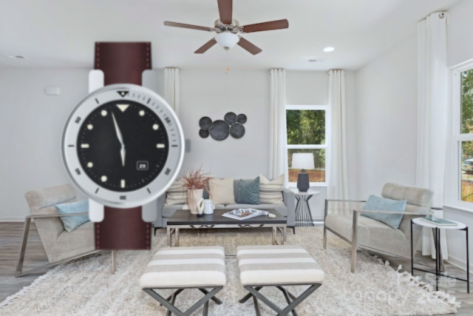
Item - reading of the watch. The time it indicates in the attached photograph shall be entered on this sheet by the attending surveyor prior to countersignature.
5:57
